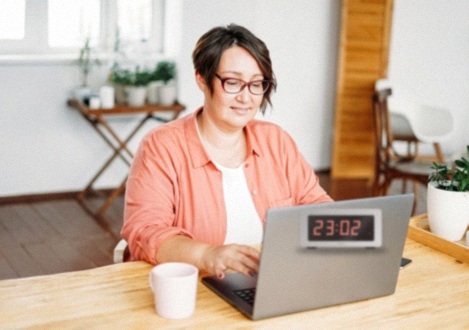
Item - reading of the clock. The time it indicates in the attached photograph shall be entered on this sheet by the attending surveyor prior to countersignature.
23:02
